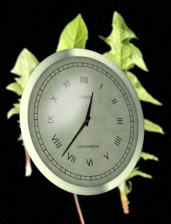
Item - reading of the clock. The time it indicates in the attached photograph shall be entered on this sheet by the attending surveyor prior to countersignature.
12:37
